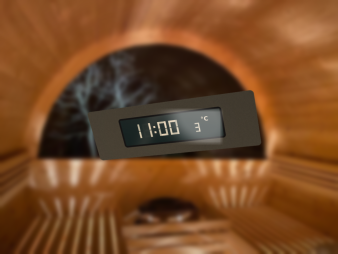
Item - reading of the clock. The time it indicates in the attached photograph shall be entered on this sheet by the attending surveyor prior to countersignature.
11:00
